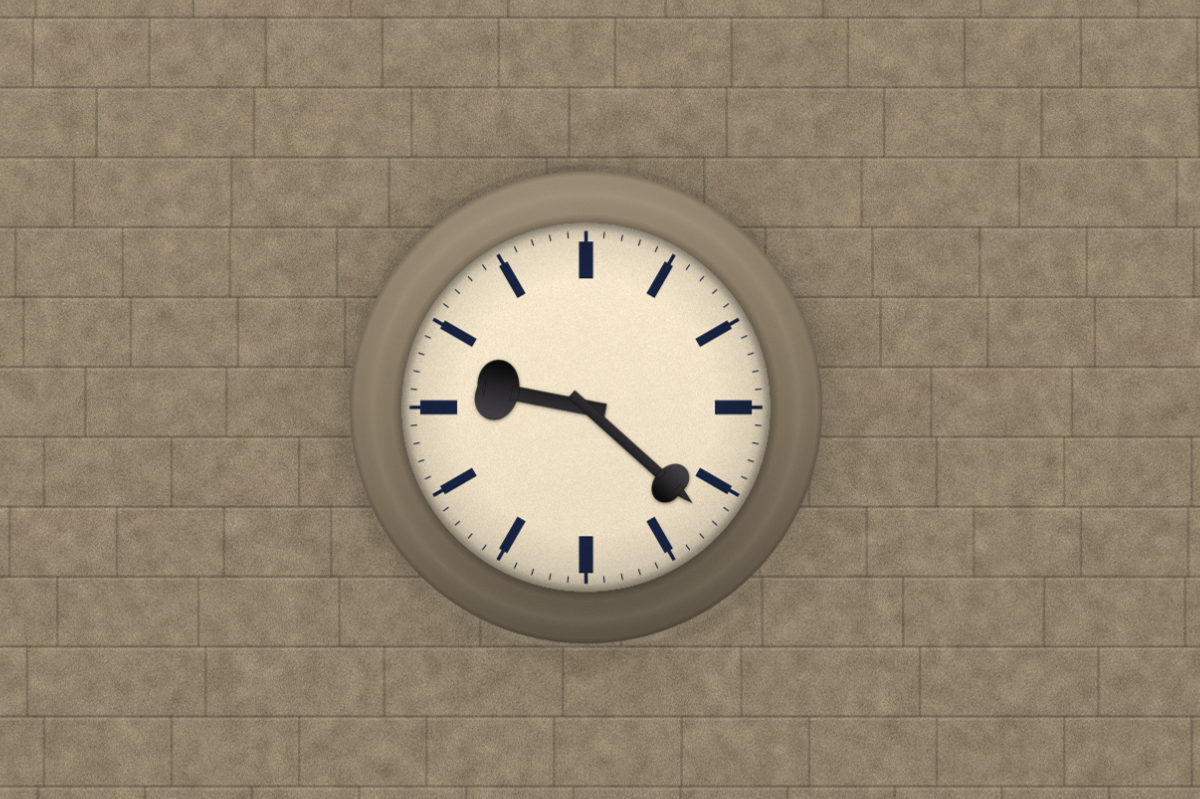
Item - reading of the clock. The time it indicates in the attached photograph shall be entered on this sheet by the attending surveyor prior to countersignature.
9:22
